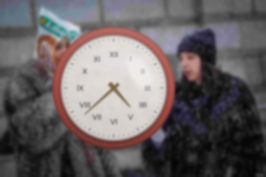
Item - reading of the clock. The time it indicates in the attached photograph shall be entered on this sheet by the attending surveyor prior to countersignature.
4:38
